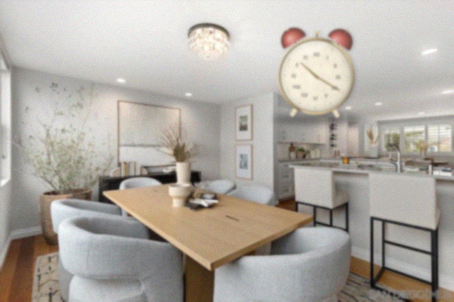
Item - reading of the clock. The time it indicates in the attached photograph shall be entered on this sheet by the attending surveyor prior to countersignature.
10:20
